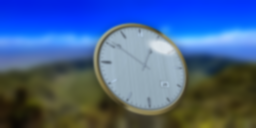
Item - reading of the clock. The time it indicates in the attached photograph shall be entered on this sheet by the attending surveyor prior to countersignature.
12:51
